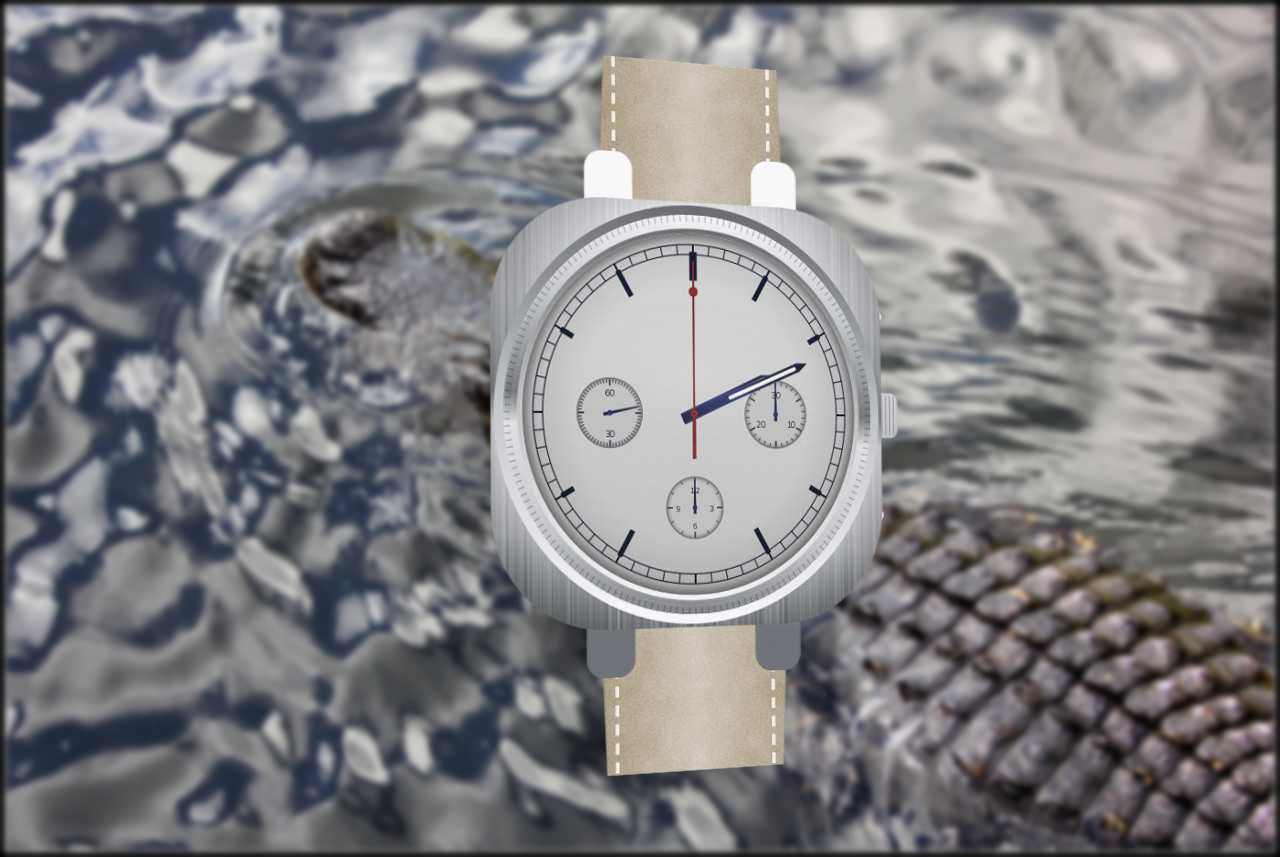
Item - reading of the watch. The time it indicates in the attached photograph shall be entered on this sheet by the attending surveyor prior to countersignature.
2:11:13
